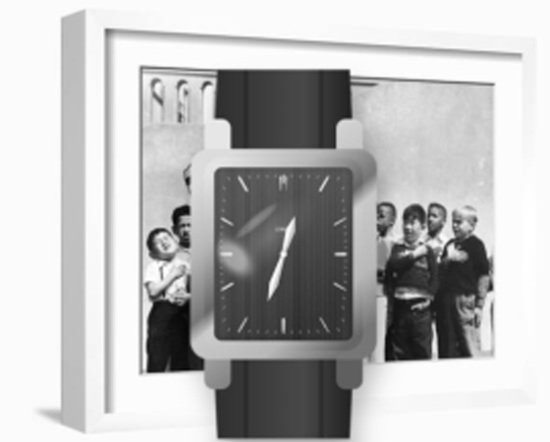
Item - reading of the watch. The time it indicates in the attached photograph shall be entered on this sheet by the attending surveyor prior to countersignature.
12:33
